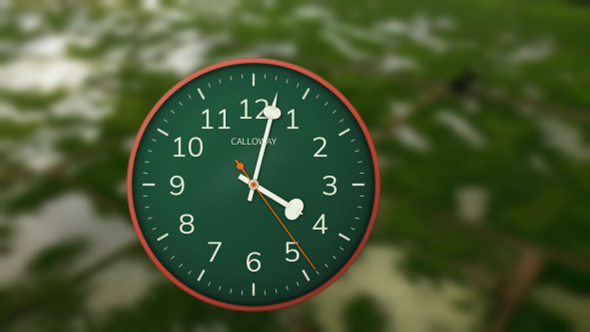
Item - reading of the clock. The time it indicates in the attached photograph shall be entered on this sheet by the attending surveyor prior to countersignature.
4:02:24
